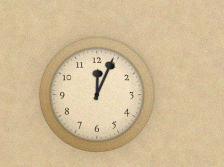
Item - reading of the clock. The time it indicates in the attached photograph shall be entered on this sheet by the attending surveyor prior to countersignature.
12:04
